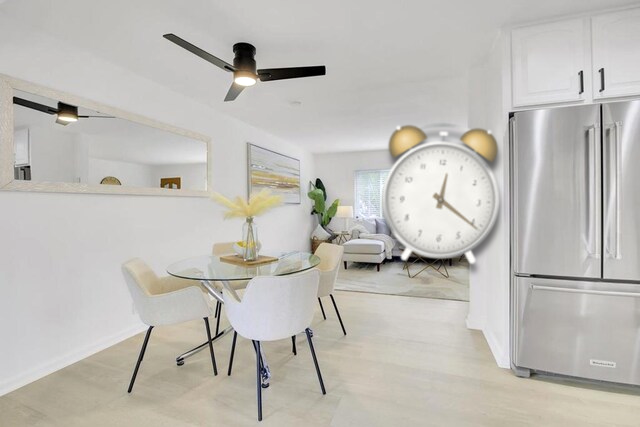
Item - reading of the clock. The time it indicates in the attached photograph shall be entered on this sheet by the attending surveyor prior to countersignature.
12:21
